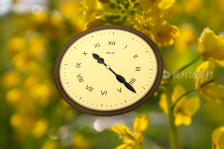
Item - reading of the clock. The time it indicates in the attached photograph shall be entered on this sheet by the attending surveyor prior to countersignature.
10:22
